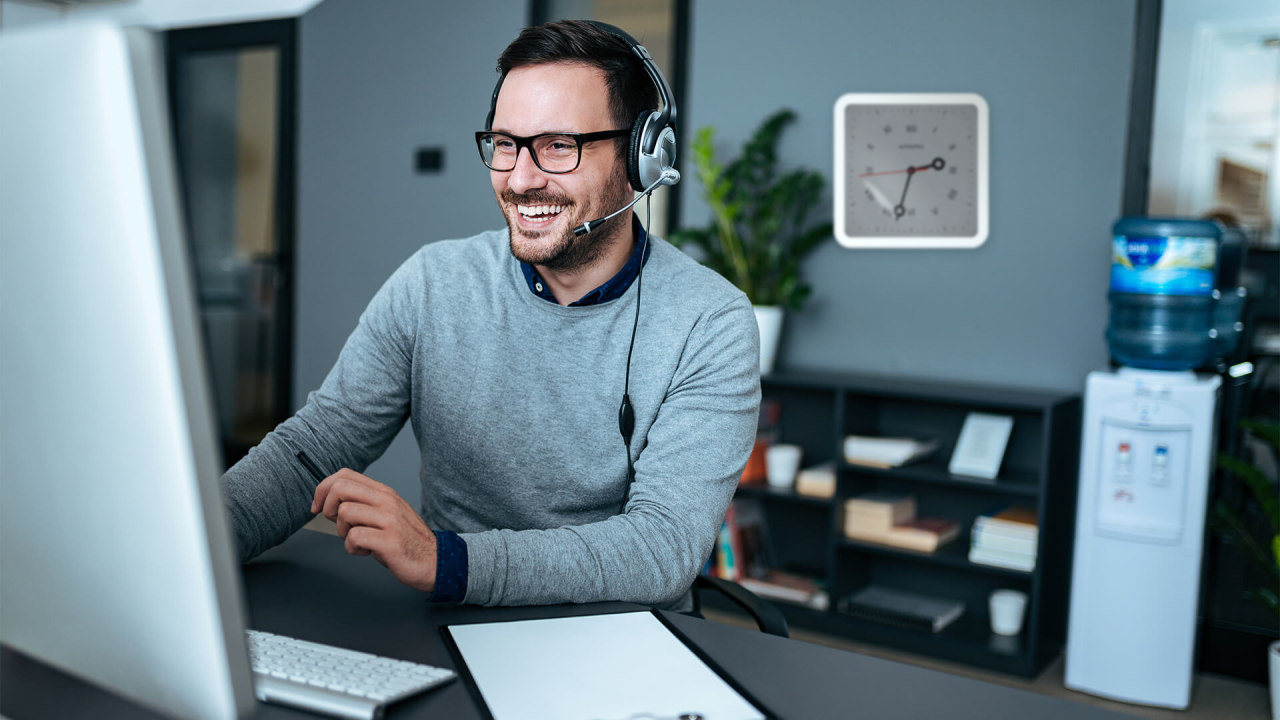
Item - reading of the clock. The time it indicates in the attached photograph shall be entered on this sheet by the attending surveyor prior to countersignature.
2:32:44
